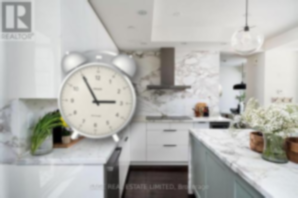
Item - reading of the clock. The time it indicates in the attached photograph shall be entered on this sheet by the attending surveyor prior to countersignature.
2:55
